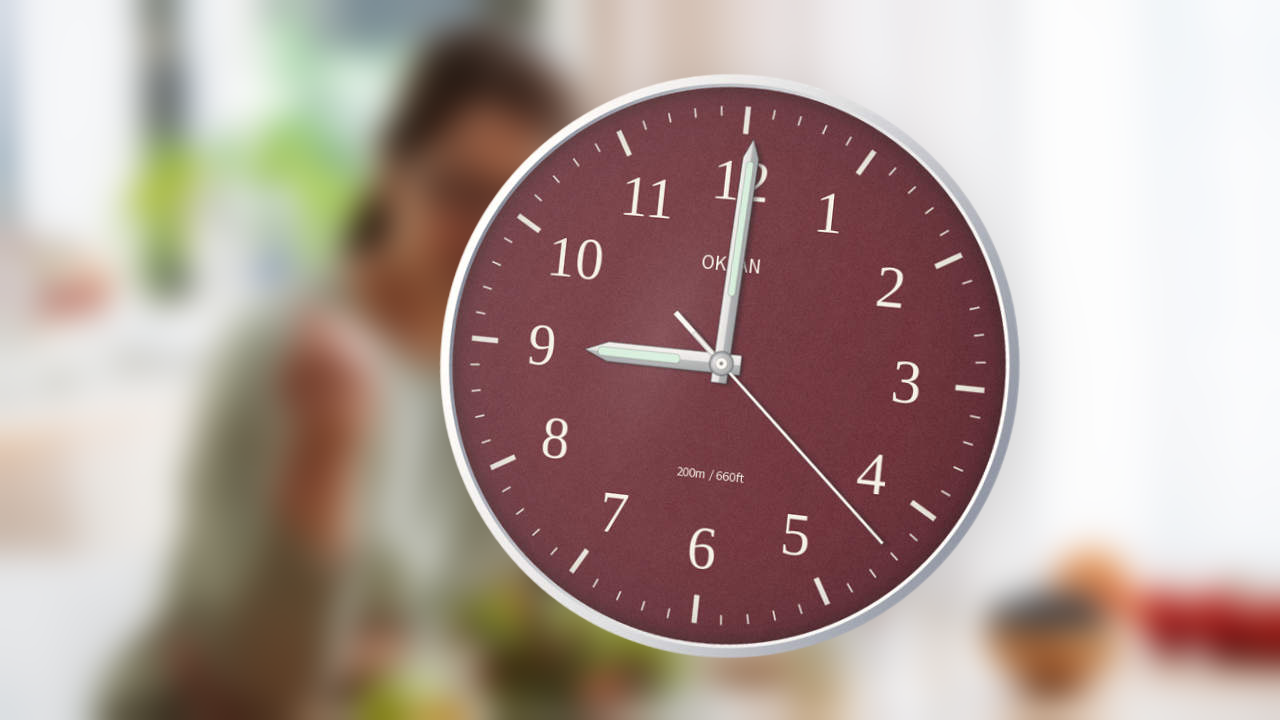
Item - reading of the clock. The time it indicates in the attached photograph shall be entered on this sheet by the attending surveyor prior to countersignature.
9:00:22
